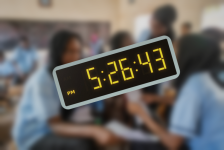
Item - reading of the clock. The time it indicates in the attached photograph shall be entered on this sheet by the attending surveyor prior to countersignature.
5:26:43
